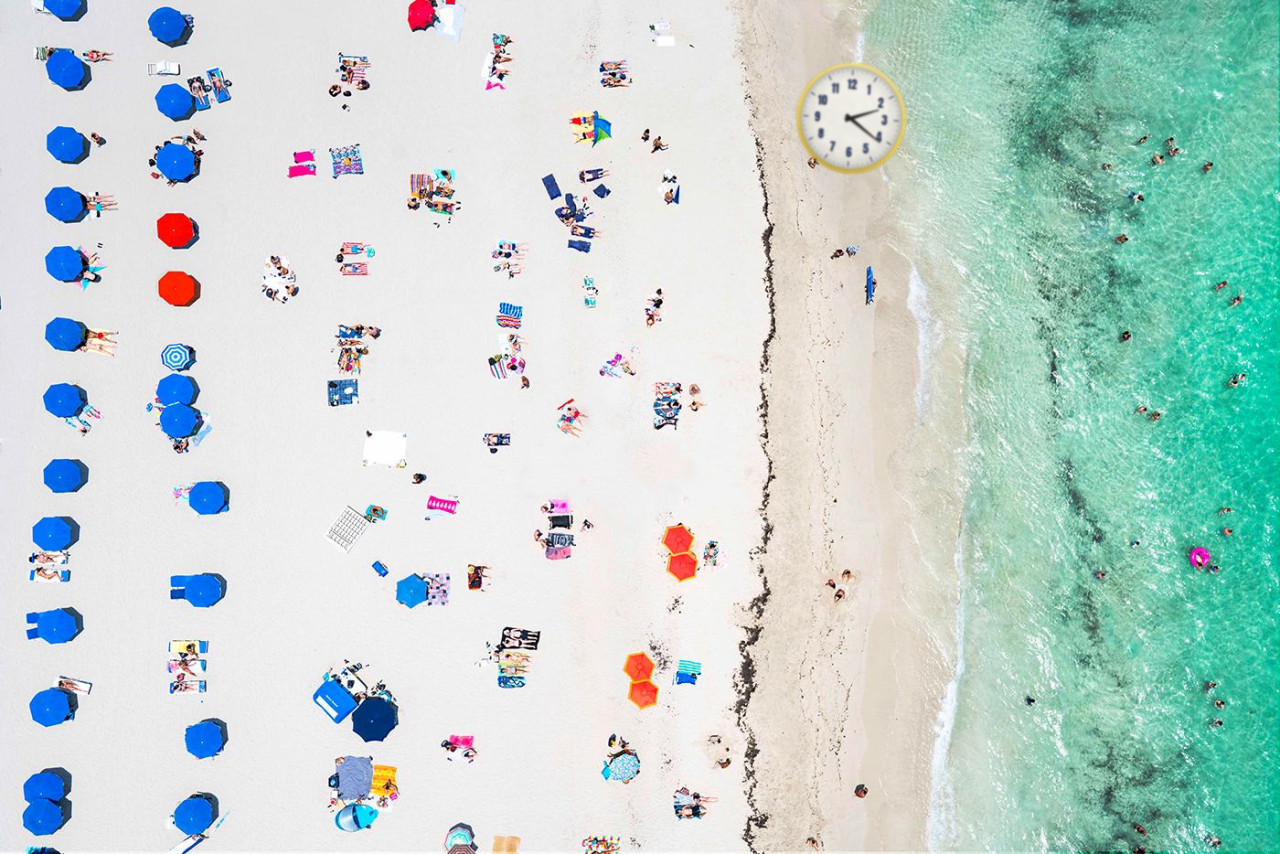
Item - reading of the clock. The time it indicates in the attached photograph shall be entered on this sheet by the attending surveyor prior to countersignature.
2:21
